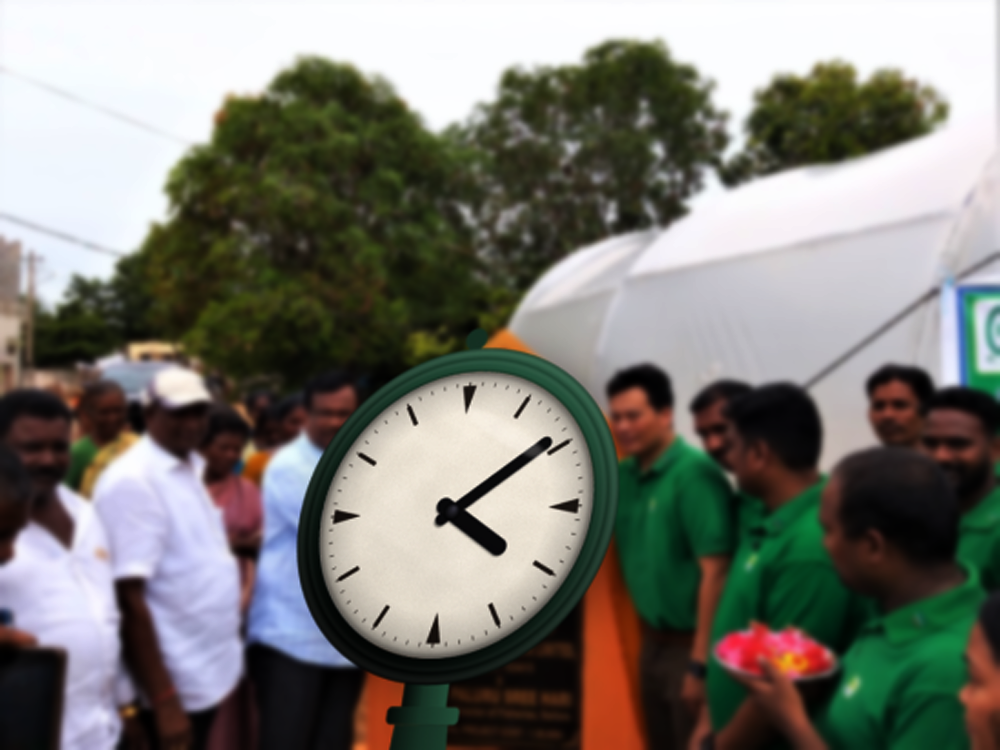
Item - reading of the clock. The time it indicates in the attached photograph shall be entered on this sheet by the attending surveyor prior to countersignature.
4:09
